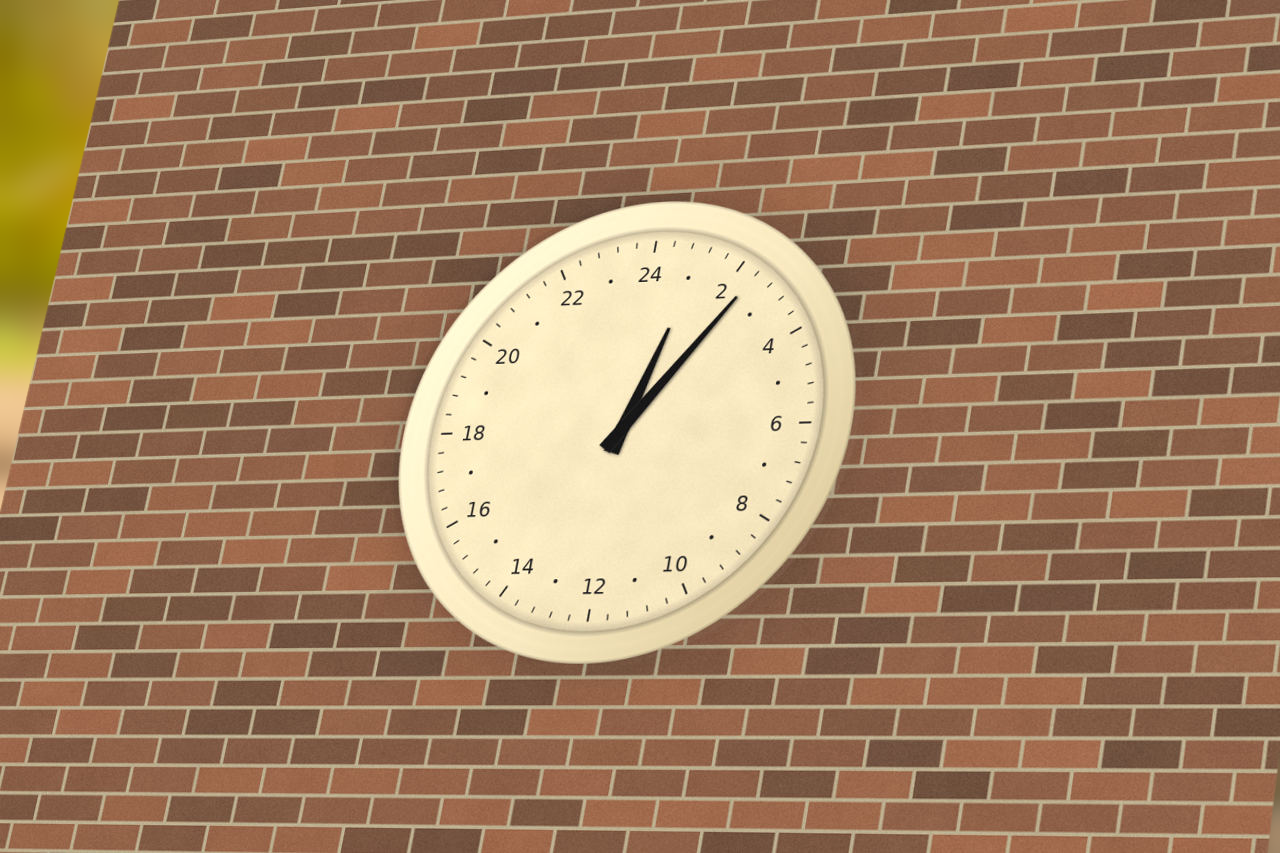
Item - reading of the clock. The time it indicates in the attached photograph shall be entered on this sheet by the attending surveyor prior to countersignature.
1:06
